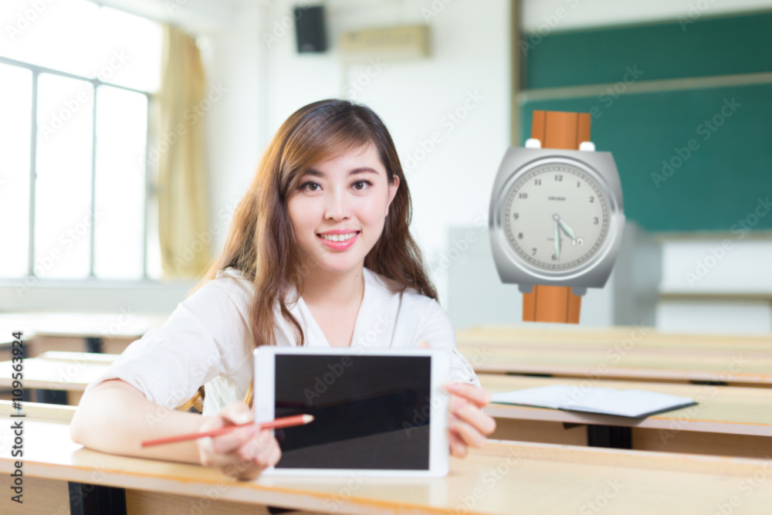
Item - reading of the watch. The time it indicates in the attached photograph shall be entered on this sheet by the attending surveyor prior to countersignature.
4:29
